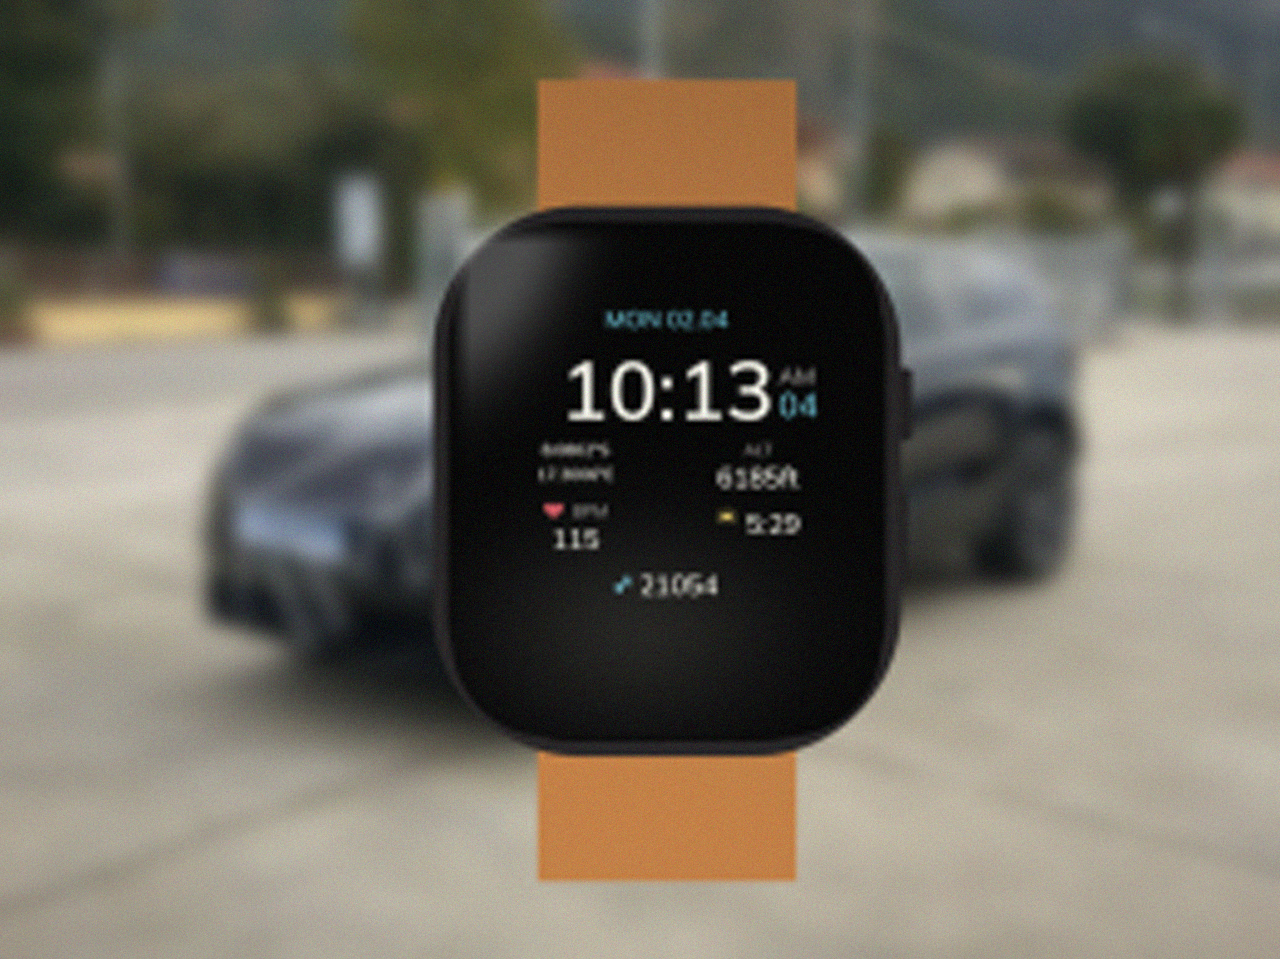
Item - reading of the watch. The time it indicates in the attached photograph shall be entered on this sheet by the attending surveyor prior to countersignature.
10:13
